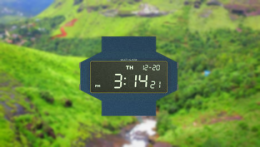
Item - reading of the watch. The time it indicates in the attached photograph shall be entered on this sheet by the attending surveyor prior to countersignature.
3:14:21
